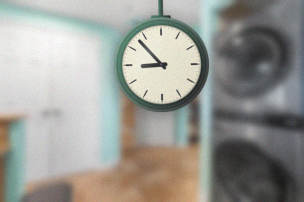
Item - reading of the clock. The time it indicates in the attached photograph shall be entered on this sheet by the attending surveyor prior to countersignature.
8:53
